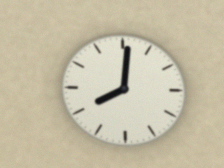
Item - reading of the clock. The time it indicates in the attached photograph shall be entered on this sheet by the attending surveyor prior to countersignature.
8:01
